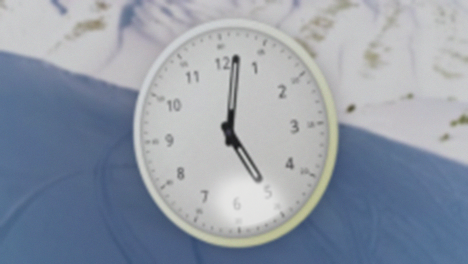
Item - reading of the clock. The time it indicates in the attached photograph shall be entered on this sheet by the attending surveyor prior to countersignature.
5:02
